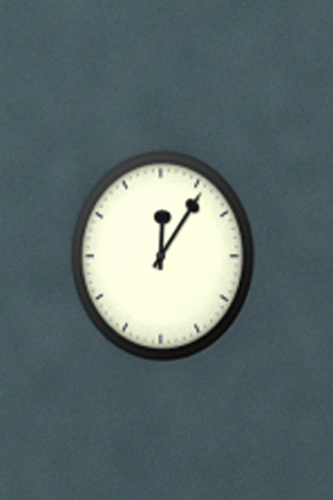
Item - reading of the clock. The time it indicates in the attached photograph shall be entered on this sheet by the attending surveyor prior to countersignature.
12:06
